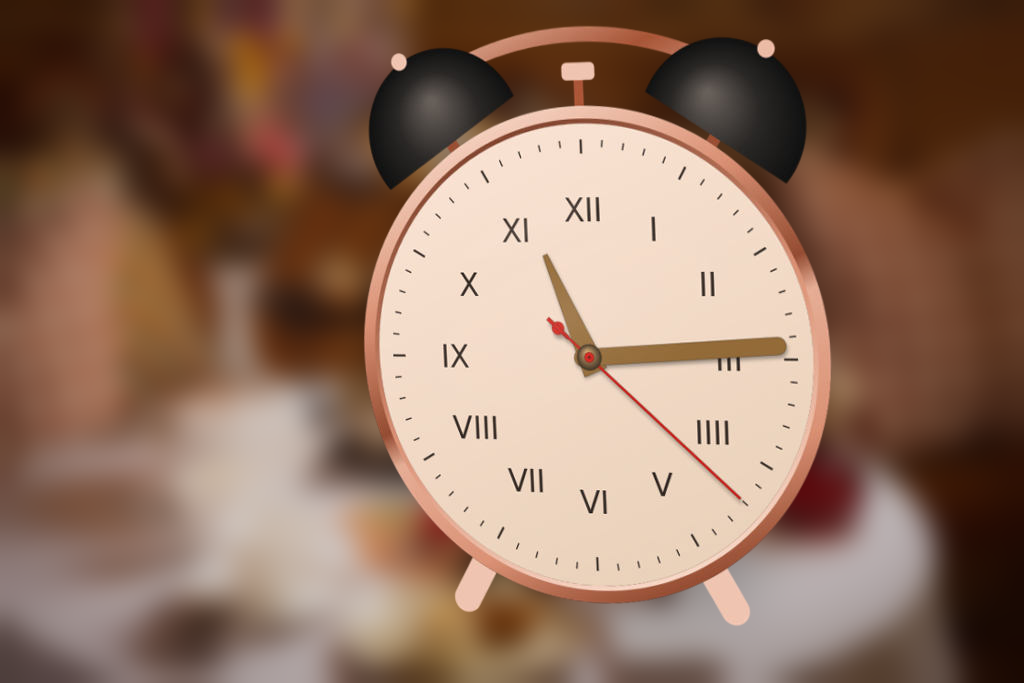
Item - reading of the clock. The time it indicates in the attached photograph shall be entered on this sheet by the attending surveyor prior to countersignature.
11:14:22
